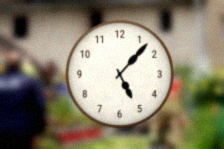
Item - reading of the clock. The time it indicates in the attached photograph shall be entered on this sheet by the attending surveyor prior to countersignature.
5:07
